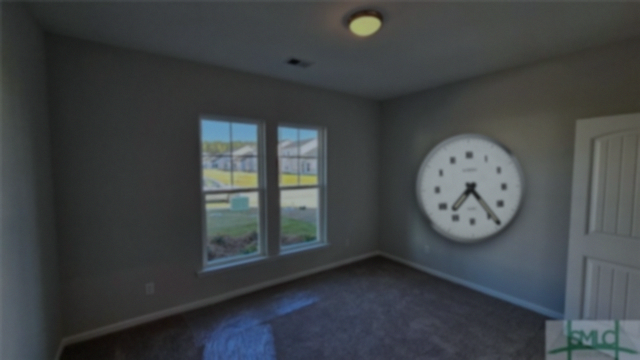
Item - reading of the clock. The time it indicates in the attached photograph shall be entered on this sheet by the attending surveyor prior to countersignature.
7:24
